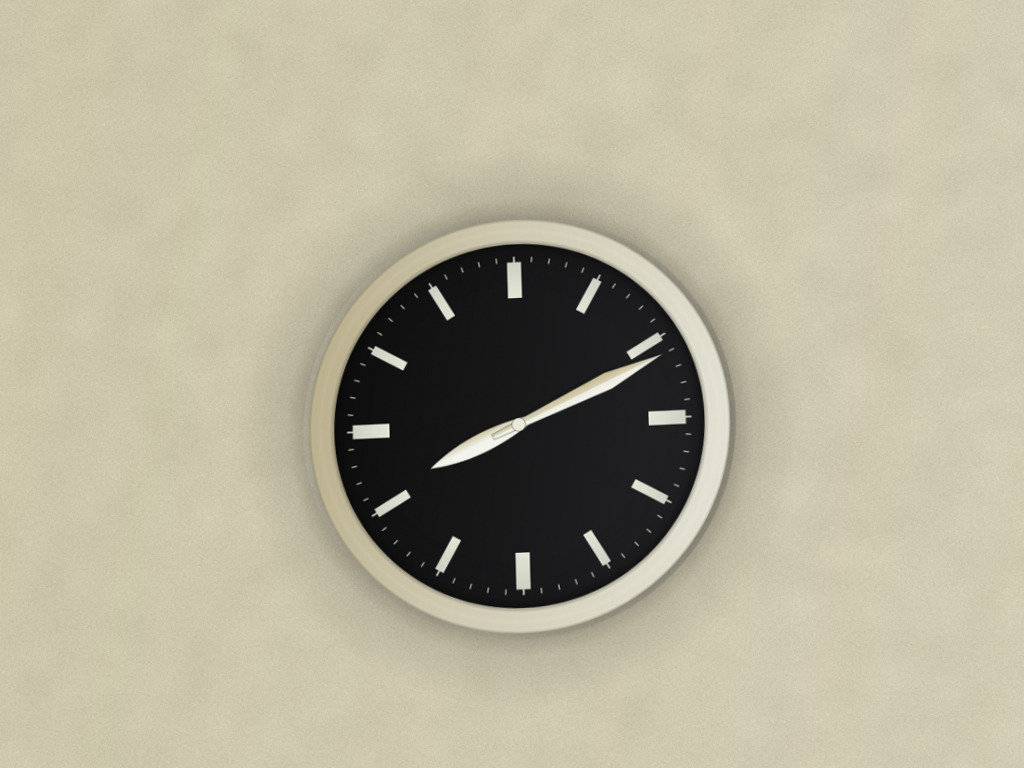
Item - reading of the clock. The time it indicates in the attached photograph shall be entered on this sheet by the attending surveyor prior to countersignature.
8:11
